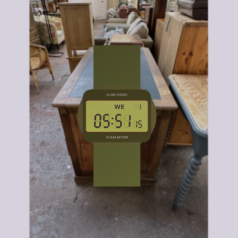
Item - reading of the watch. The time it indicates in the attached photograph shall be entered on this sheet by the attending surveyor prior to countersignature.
5:51:15
